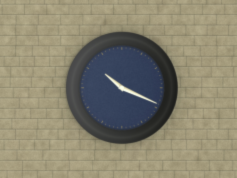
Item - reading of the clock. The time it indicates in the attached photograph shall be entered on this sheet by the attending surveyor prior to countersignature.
10:19
